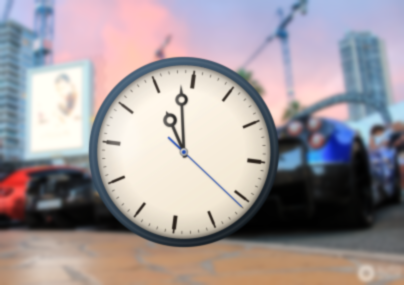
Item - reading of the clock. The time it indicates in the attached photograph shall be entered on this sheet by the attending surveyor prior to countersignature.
10:58:21
